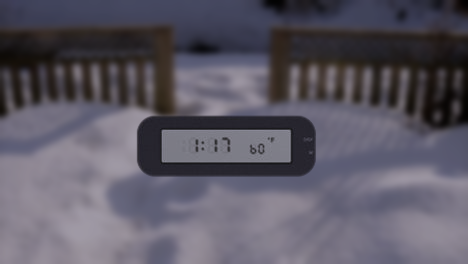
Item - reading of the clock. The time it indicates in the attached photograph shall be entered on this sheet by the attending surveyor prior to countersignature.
1:17
